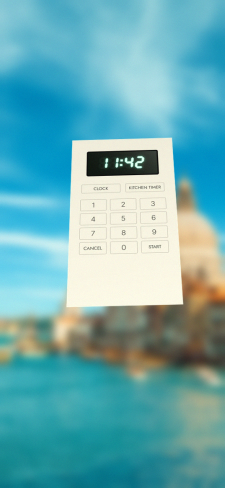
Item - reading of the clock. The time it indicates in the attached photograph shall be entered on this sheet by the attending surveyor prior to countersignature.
11:42
